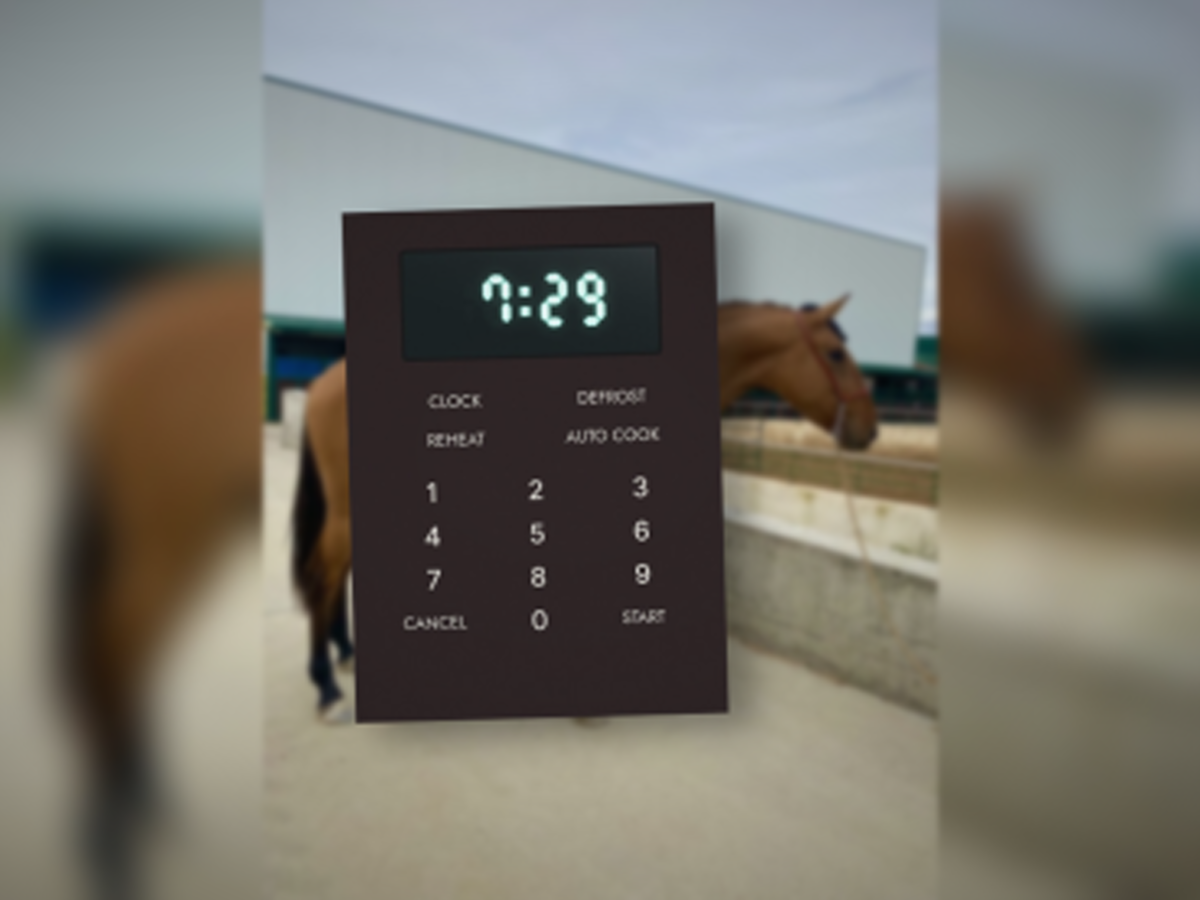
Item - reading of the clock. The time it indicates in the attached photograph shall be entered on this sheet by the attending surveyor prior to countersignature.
7:29
